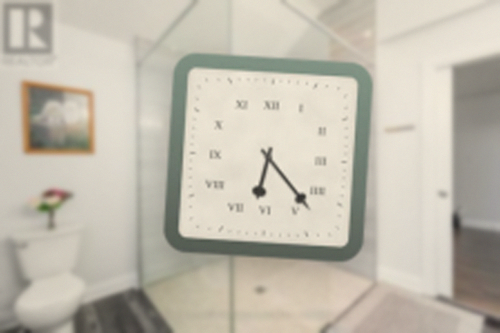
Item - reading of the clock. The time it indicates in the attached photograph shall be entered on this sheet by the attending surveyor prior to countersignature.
6:23
